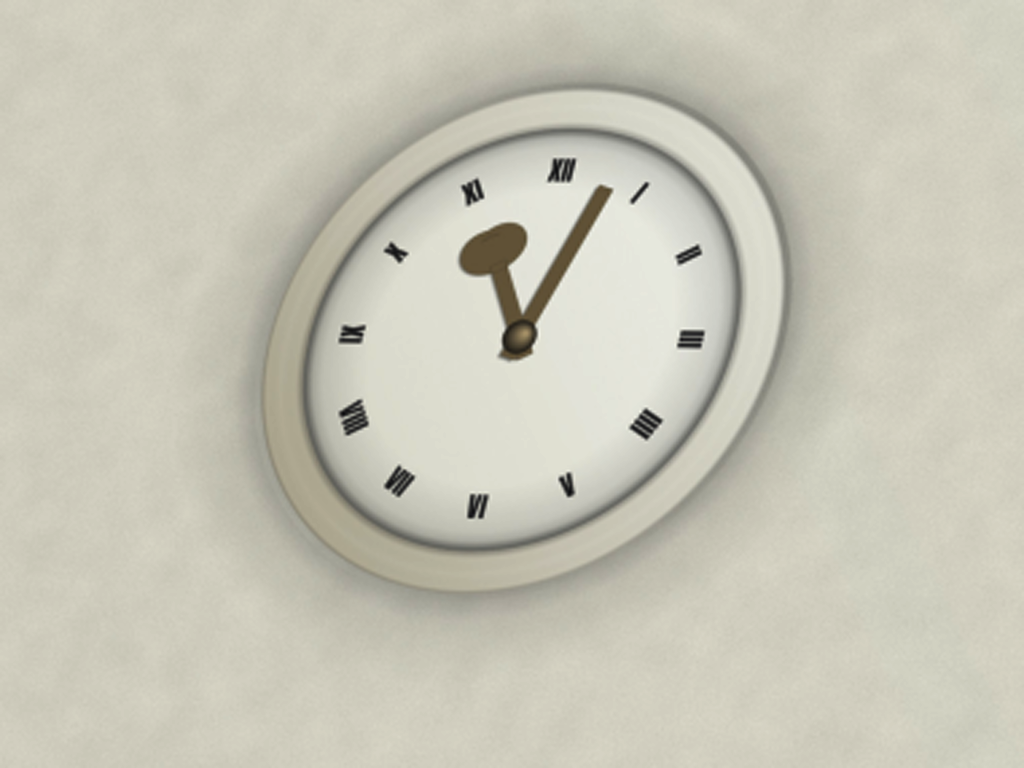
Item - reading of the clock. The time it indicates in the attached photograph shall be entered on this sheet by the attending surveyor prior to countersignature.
11:03
